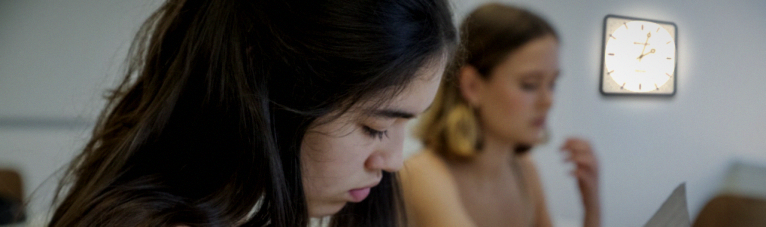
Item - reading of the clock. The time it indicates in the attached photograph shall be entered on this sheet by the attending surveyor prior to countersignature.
2:03
